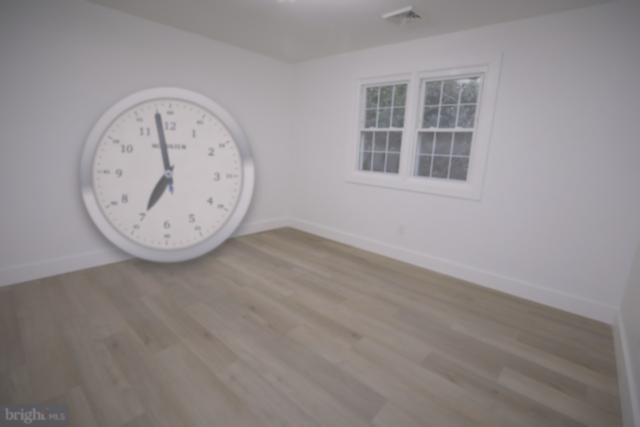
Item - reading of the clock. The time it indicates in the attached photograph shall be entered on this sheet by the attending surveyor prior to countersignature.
6:57:58
